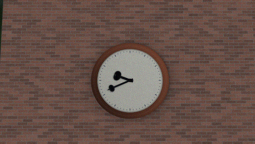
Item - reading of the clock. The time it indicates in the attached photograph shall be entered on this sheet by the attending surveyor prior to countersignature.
9:41
